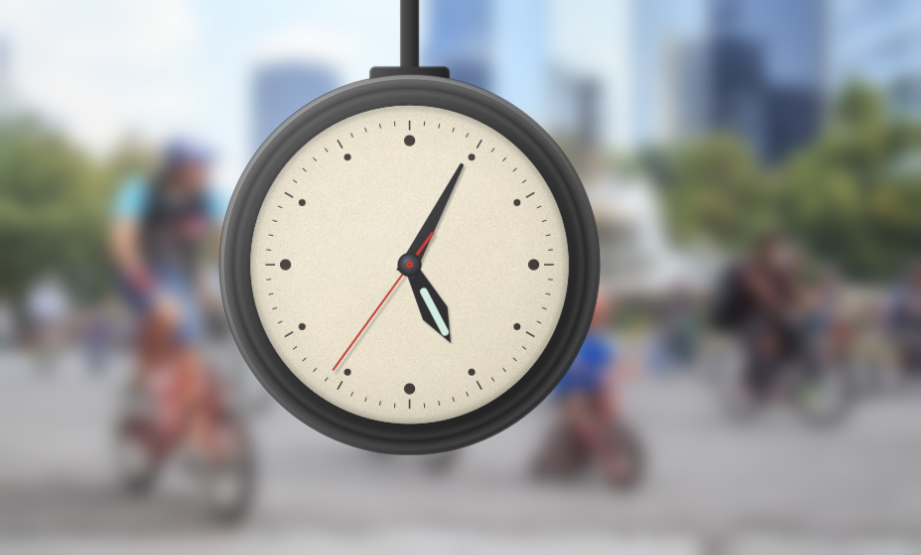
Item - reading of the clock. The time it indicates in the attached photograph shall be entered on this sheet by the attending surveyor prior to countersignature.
5:04:36
